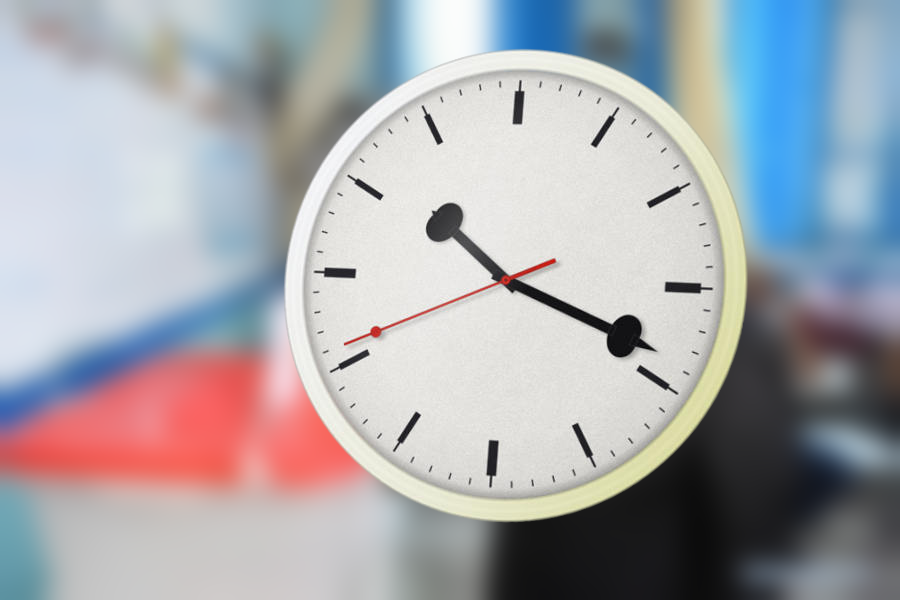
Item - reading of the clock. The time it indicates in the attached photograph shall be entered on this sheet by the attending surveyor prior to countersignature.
10:18:41
